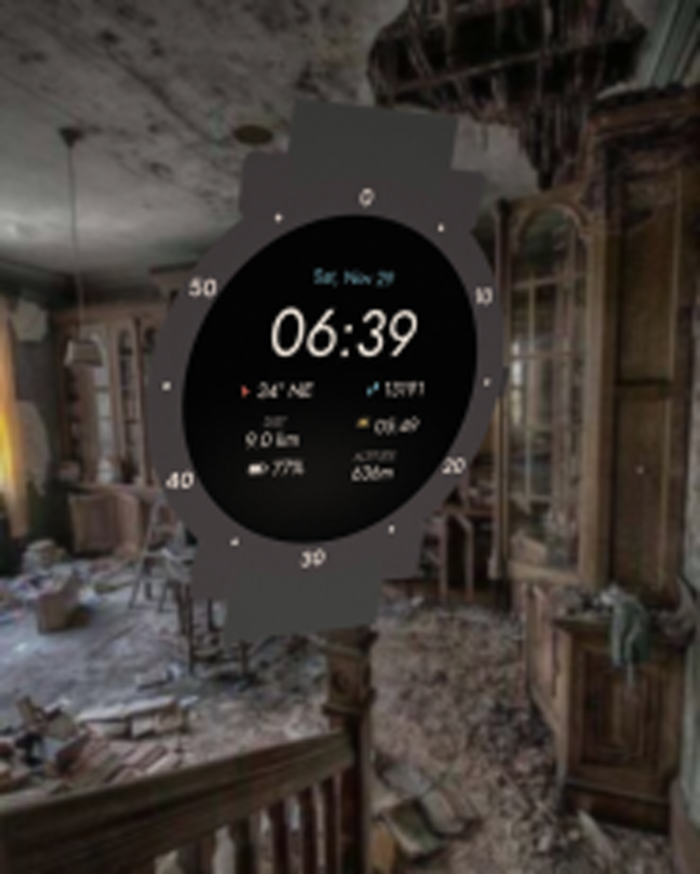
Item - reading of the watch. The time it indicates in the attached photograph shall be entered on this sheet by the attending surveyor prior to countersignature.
6:39
